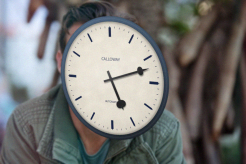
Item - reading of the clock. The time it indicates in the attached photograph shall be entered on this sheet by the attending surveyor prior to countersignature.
5:12
